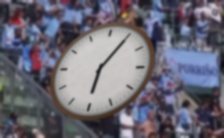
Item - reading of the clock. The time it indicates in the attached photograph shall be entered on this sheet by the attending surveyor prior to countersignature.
6:05
